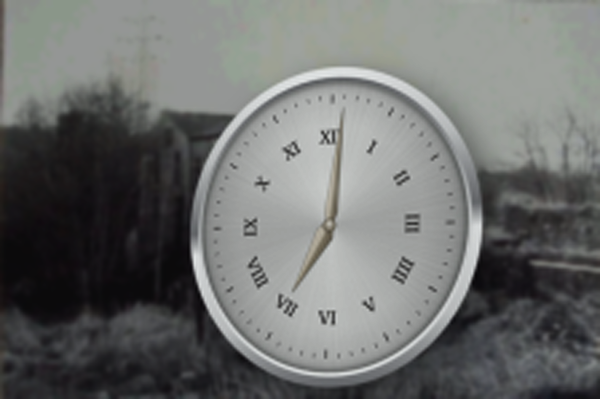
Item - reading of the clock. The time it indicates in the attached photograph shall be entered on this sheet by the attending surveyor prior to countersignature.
7:01
